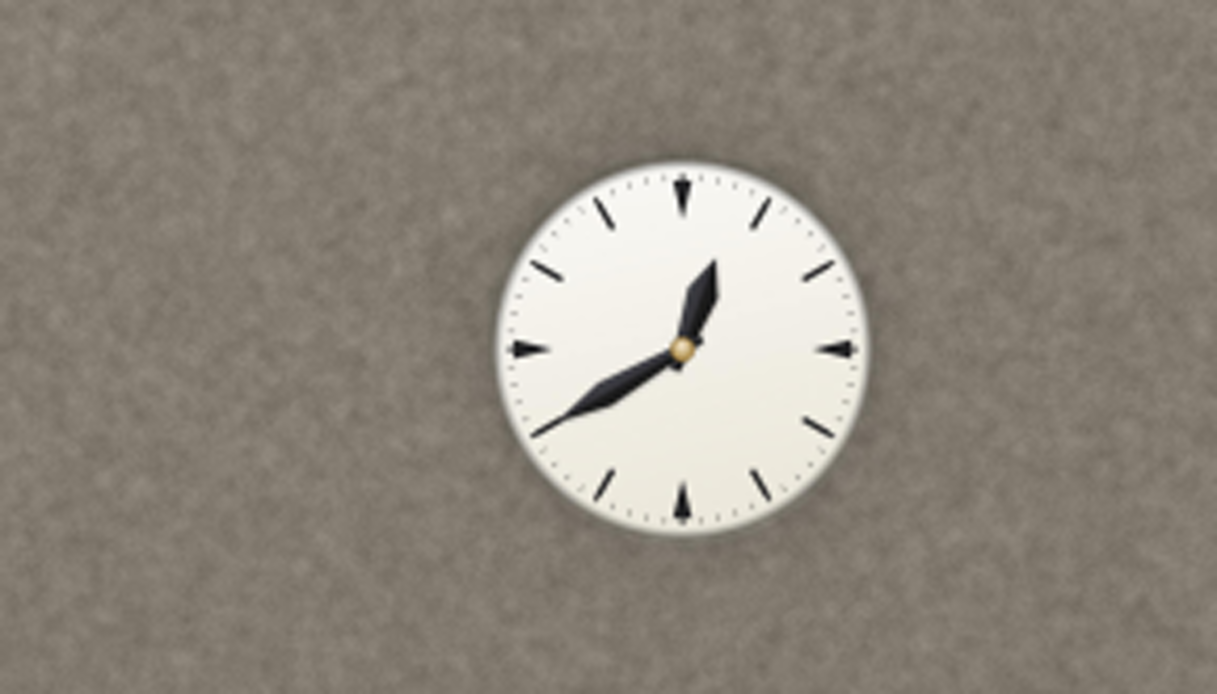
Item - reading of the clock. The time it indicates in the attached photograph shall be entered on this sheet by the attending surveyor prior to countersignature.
12:40
